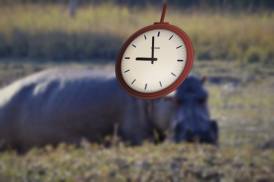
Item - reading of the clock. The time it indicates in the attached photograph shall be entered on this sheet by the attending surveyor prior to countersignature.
8:58
